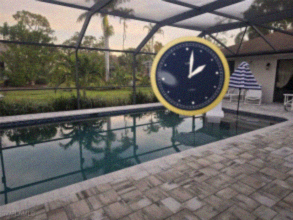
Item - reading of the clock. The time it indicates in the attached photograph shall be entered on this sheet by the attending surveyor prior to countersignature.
2:02
